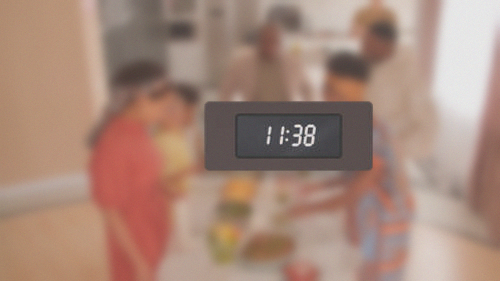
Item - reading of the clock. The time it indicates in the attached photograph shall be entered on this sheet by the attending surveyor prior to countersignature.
11:38
